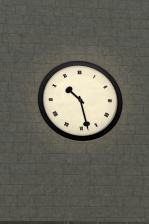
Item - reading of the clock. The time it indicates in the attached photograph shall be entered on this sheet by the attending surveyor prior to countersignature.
10:28
